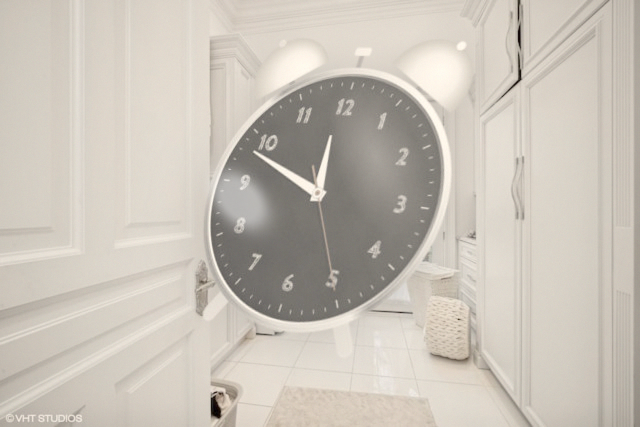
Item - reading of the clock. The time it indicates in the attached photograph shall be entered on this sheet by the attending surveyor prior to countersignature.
11:48:25
